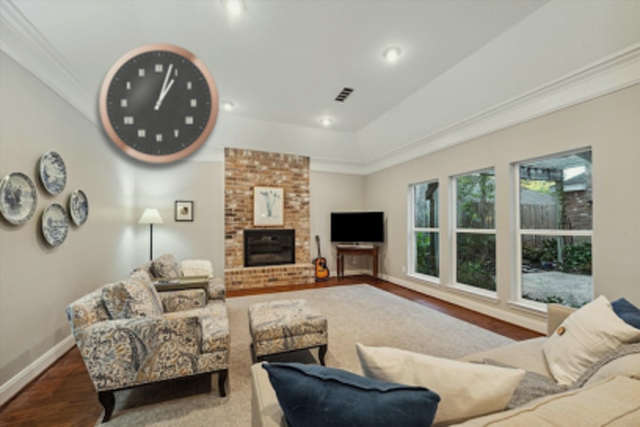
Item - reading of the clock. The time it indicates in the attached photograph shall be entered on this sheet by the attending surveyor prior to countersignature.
1:03
